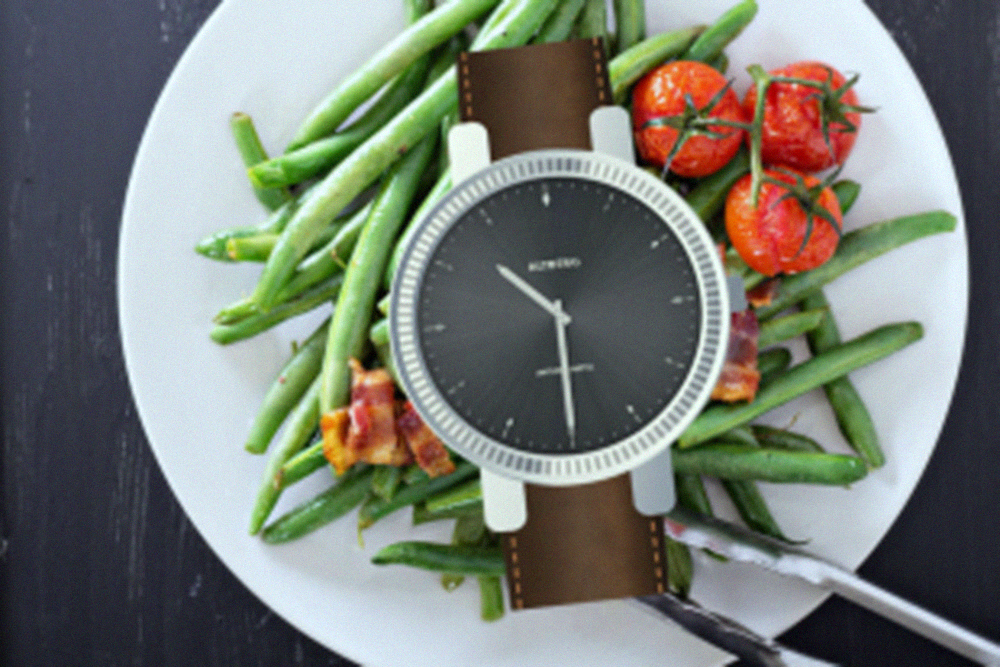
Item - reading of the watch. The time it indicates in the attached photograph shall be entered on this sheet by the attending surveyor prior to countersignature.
10:30
